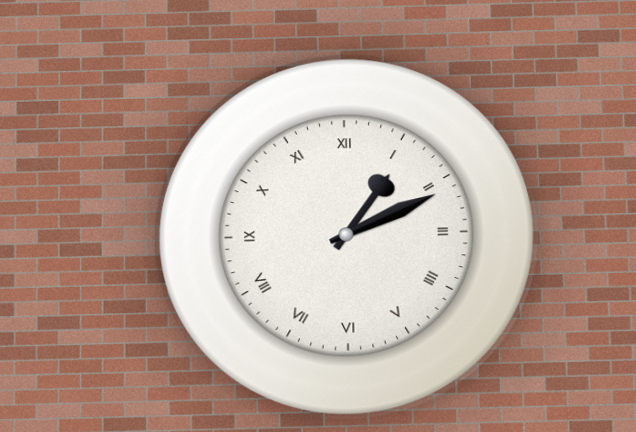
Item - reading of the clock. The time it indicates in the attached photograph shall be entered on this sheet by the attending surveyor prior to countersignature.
1:11
